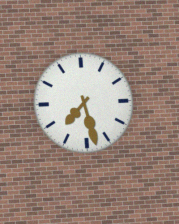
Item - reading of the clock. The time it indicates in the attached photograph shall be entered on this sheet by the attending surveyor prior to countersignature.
7:28
